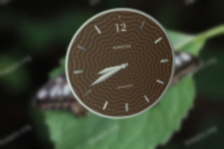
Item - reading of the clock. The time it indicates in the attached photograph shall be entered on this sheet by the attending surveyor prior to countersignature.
8:41
